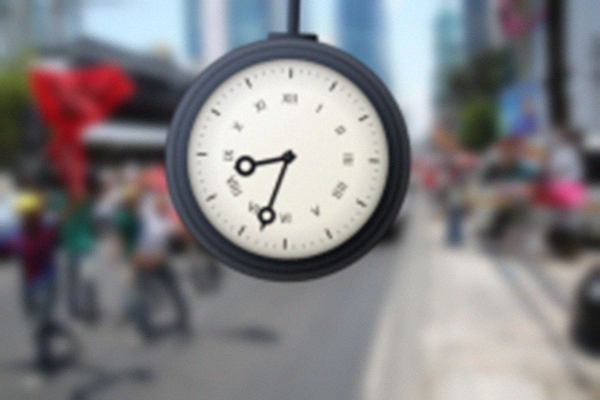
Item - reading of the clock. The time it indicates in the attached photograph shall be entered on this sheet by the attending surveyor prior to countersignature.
8:33
